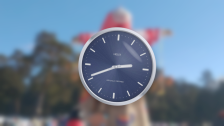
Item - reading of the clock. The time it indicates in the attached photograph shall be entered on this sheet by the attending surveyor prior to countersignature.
2:41
